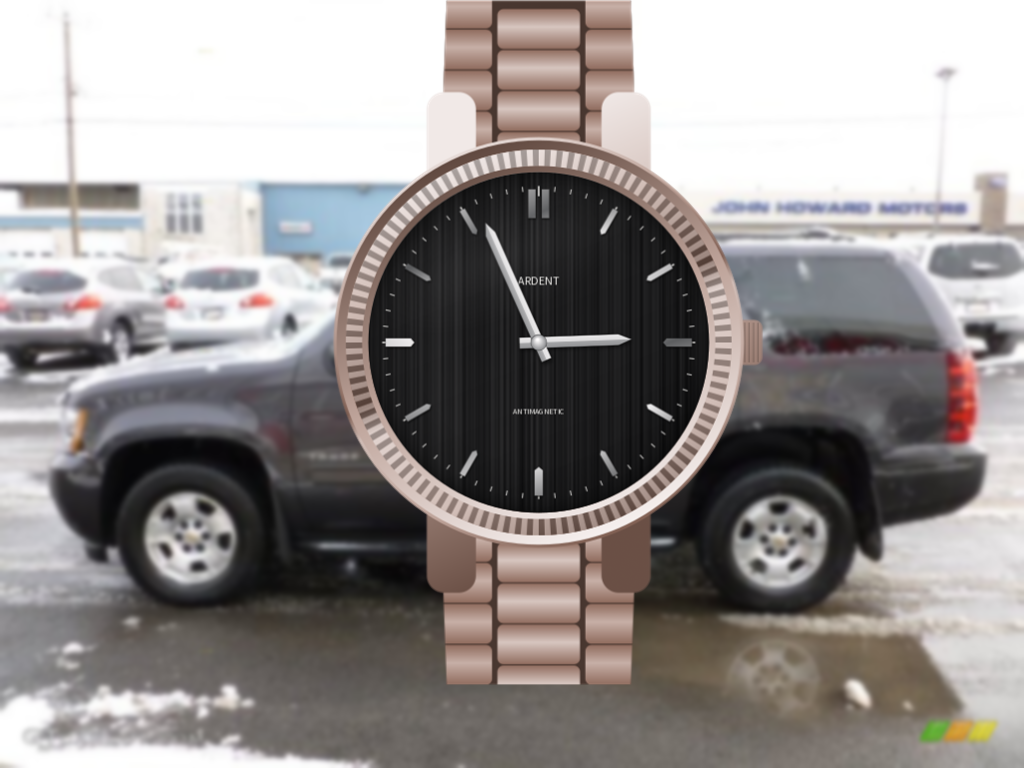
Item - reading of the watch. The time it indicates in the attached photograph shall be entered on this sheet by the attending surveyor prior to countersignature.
2:56
